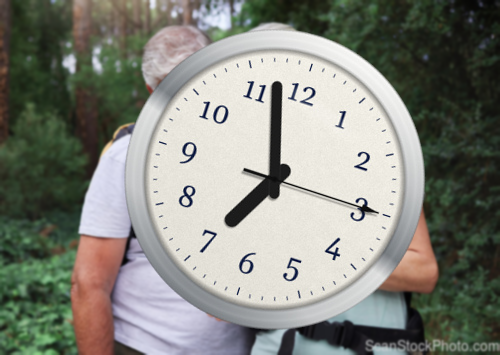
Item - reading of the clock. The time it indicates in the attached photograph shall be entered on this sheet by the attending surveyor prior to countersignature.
6:57:15
